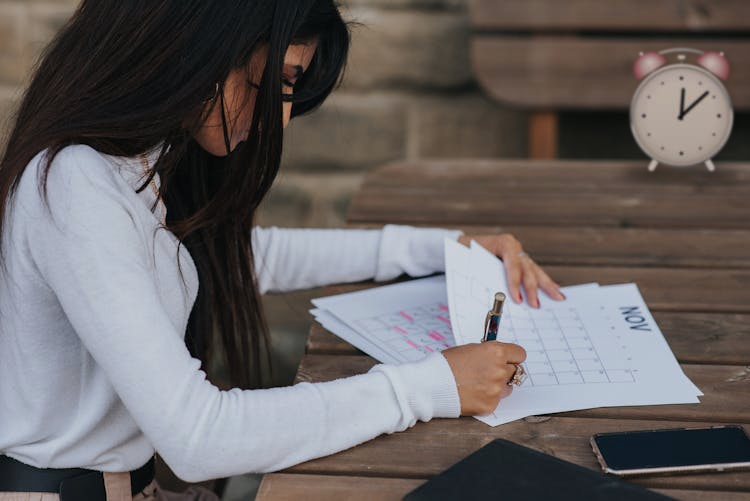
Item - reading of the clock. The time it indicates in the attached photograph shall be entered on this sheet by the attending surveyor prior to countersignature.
12:08
